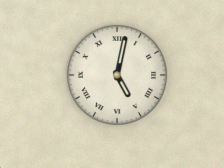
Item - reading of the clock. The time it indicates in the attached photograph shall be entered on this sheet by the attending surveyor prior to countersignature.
5:02
